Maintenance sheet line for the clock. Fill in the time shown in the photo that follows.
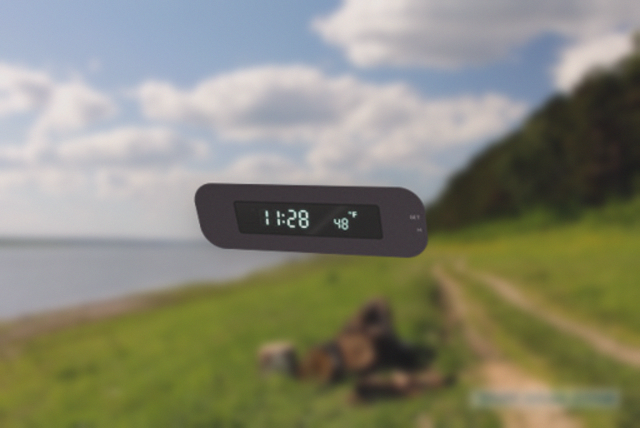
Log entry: 11:28
